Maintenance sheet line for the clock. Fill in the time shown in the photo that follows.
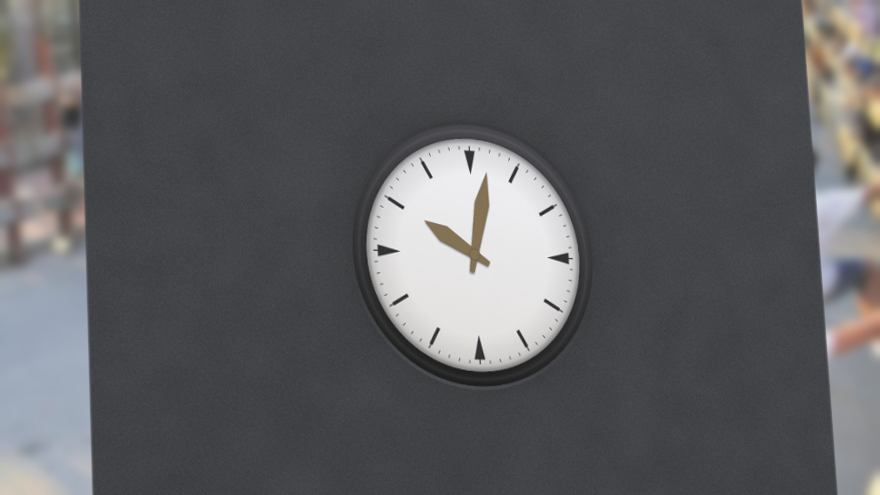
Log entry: 10:02
